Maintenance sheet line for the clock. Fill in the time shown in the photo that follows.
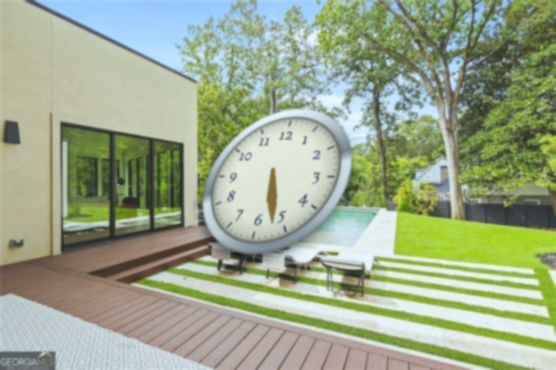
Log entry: 5:27
